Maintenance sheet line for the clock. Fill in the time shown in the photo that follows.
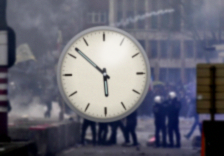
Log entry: 5:52
